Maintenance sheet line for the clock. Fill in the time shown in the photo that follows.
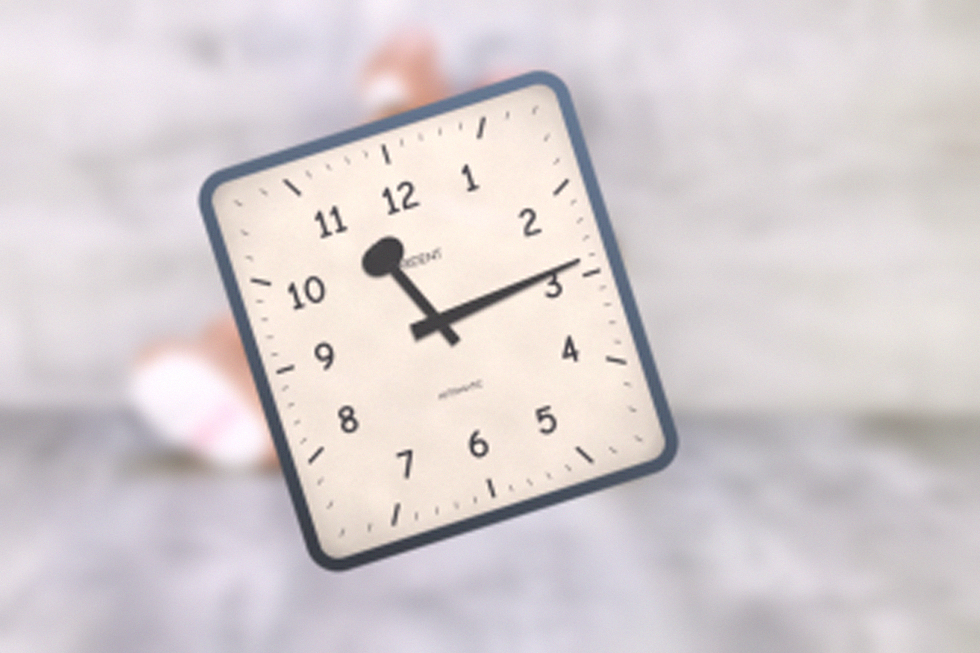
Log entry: 11:14
